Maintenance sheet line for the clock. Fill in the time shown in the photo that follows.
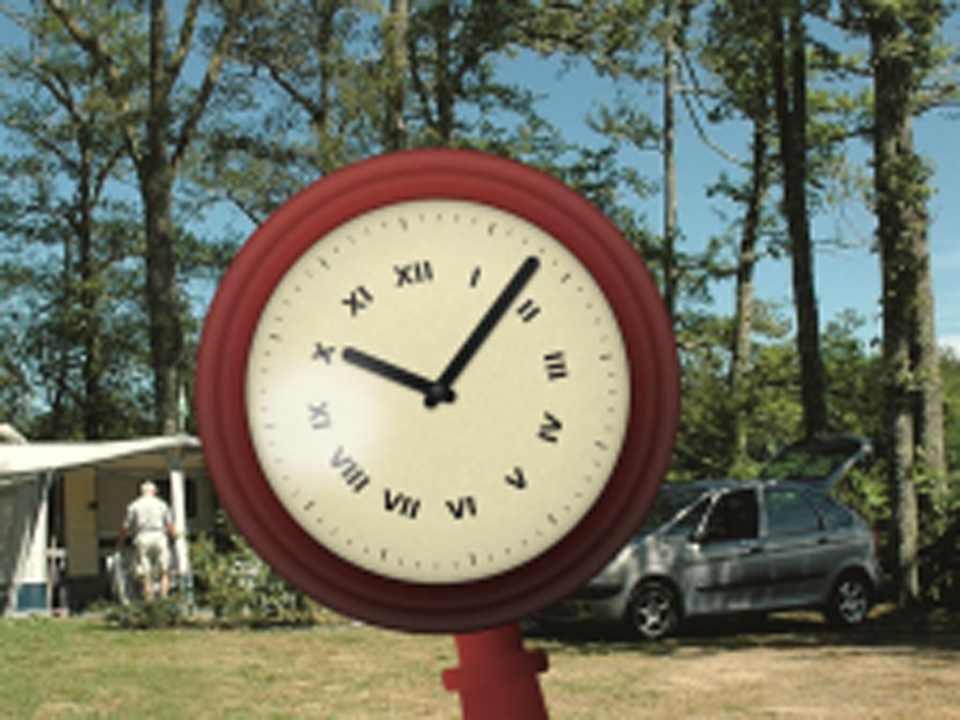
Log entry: 10:08
